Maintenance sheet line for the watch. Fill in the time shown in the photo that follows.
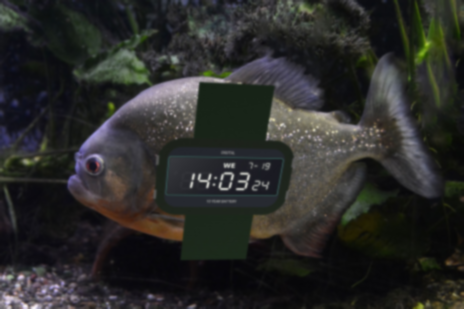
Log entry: 14:03
